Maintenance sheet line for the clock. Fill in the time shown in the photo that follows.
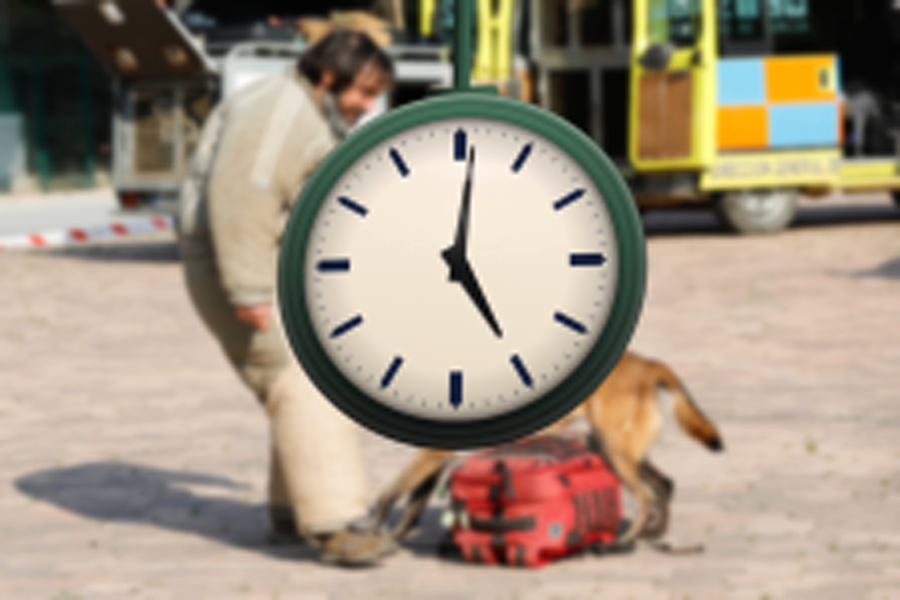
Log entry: 5:01
